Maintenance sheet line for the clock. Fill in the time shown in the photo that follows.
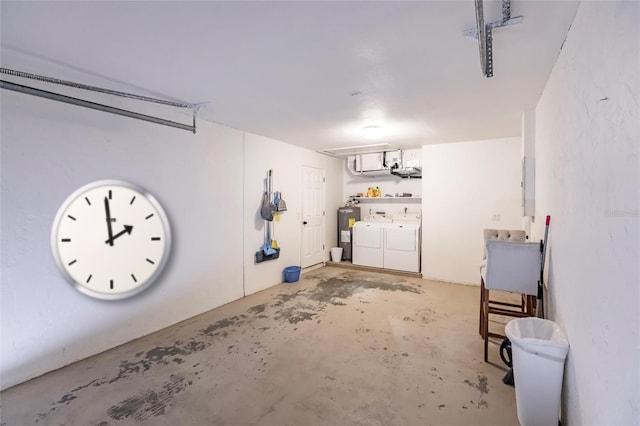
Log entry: 1:59
